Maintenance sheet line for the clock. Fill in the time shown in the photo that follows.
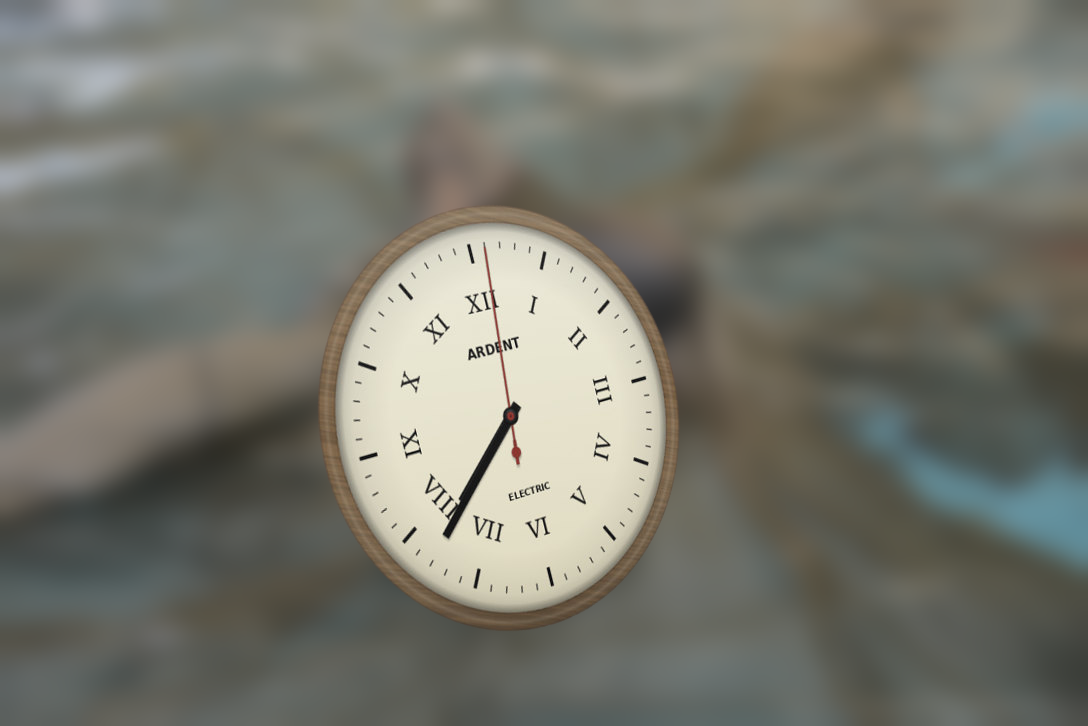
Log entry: 7:38:01
